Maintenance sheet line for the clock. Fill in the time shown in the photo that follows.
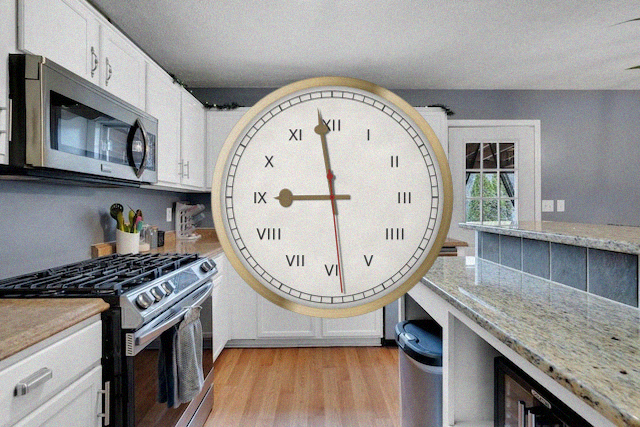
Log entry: 8:58:29
